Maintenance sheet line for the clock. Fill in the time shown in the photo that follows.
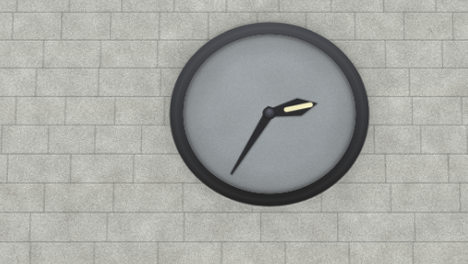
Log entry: 2:35
